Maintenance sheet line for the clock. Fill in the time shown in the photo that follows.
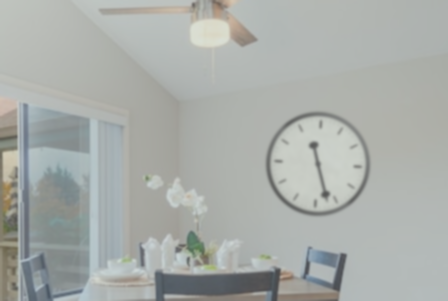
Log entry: 11:27
